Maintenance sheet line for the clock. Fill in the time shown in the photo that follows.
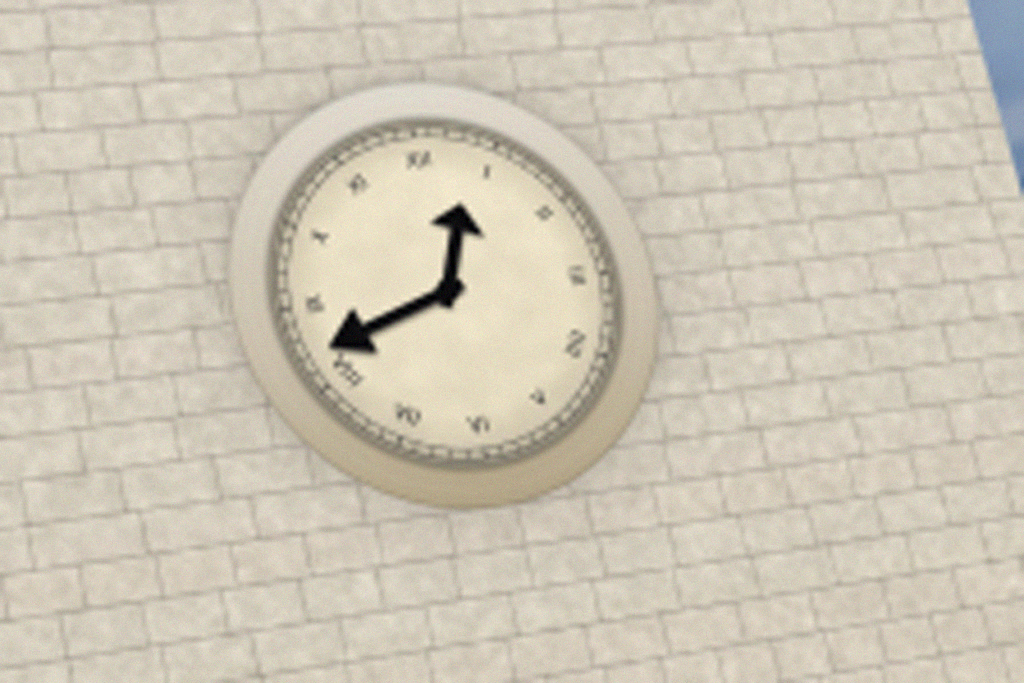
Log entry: 12:42
